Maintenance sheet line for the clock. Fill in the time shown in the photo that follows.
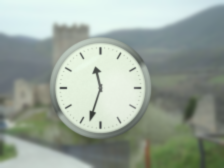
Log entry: 11:33
